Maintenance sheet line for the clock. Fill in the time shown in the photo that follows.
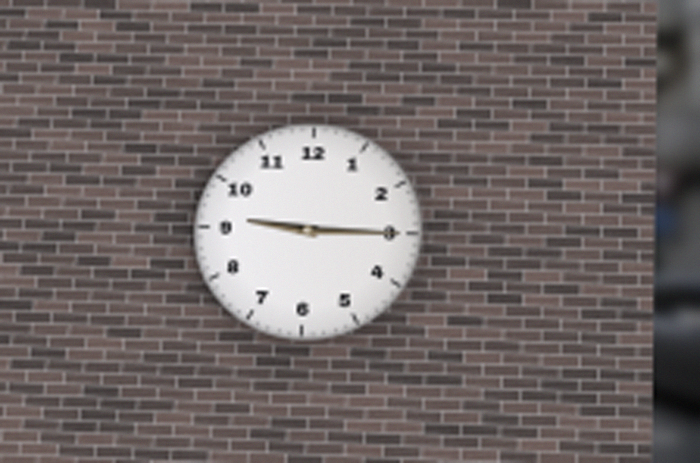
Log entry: 9:15
